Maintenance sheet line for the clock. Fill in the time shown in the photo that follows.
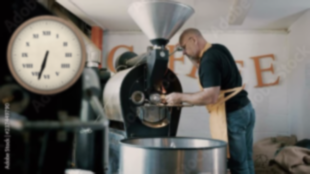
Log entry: 6:33
